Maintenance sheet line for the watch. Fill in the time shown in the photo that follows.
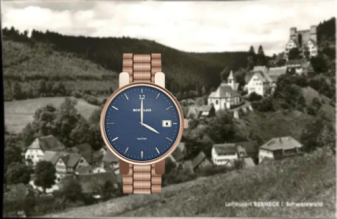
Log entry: 4:00
